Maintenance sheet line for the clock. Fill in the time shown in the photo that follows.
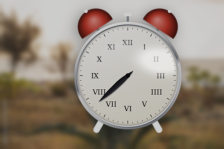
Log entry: 7:38
